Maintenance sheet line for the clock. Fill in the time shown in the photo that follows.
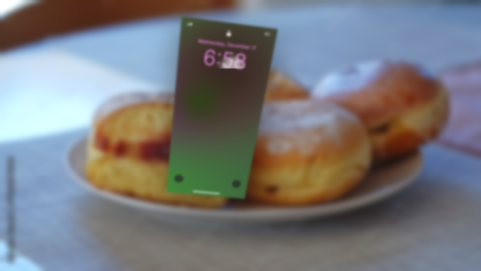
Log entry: 6:58
